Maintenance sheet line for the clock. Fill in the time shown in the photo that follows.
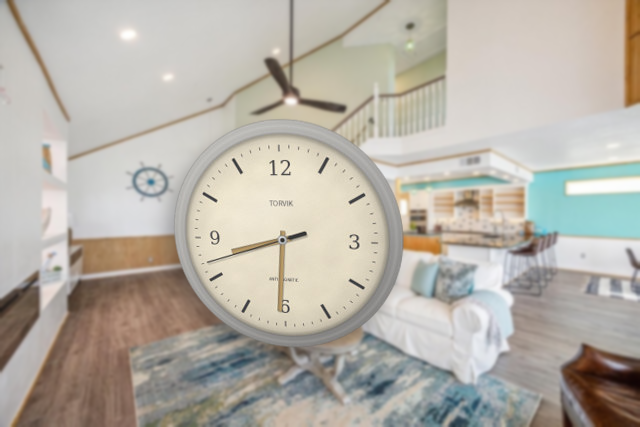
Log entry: 8:30:42
